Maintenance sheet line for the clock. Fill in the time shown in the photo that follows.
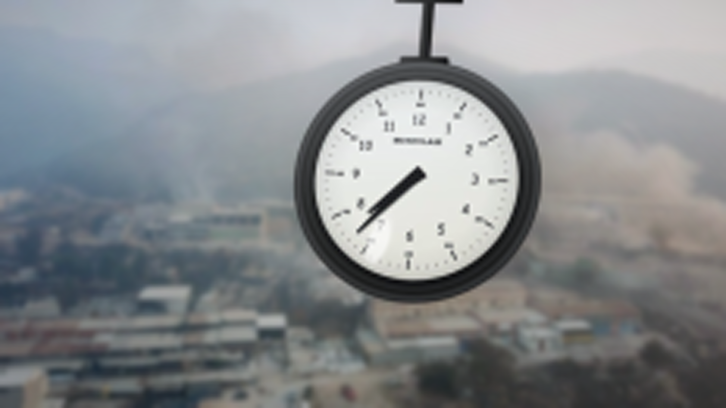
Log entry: 7:37
